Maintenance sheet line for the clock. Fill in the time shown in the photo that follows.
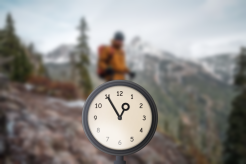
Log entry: 12:55
